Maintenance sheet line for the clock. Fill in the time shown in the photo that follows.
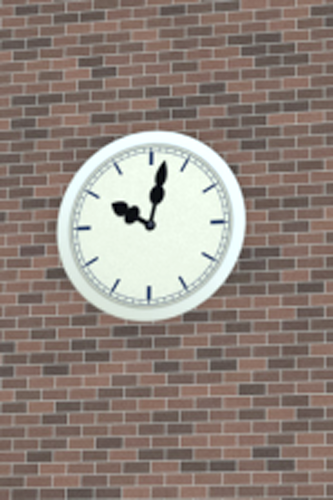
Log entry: 10:02
